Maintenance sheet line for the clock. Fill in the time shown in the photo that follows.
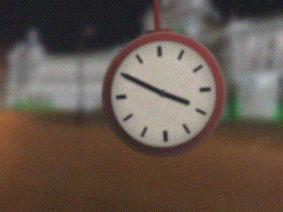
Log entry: 3:50
